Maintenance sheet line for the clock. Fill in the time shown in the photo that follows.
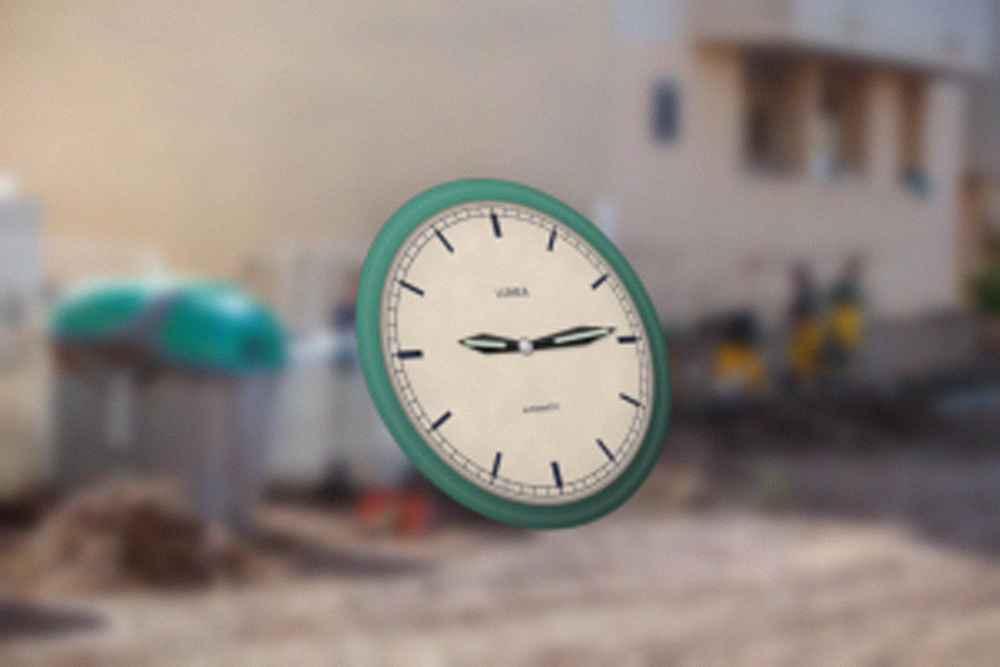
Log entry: 9:14
